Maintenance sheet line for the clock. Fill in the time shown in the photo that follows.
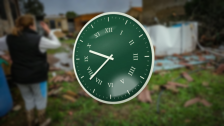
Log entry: 9:38
